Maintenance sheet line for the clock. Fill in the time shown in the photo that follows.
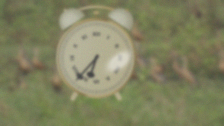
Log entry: 6:37
